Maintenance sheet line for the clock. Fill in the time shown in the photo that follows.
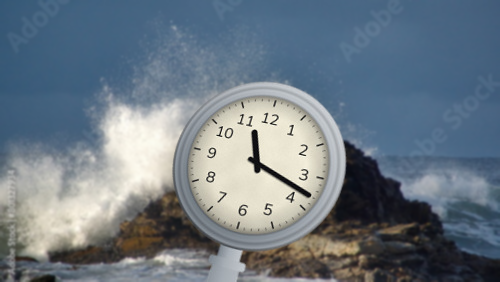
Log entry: 11:18
